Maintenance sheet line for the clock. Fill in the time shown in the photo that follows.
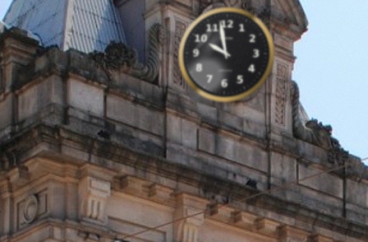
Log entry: 9:58
